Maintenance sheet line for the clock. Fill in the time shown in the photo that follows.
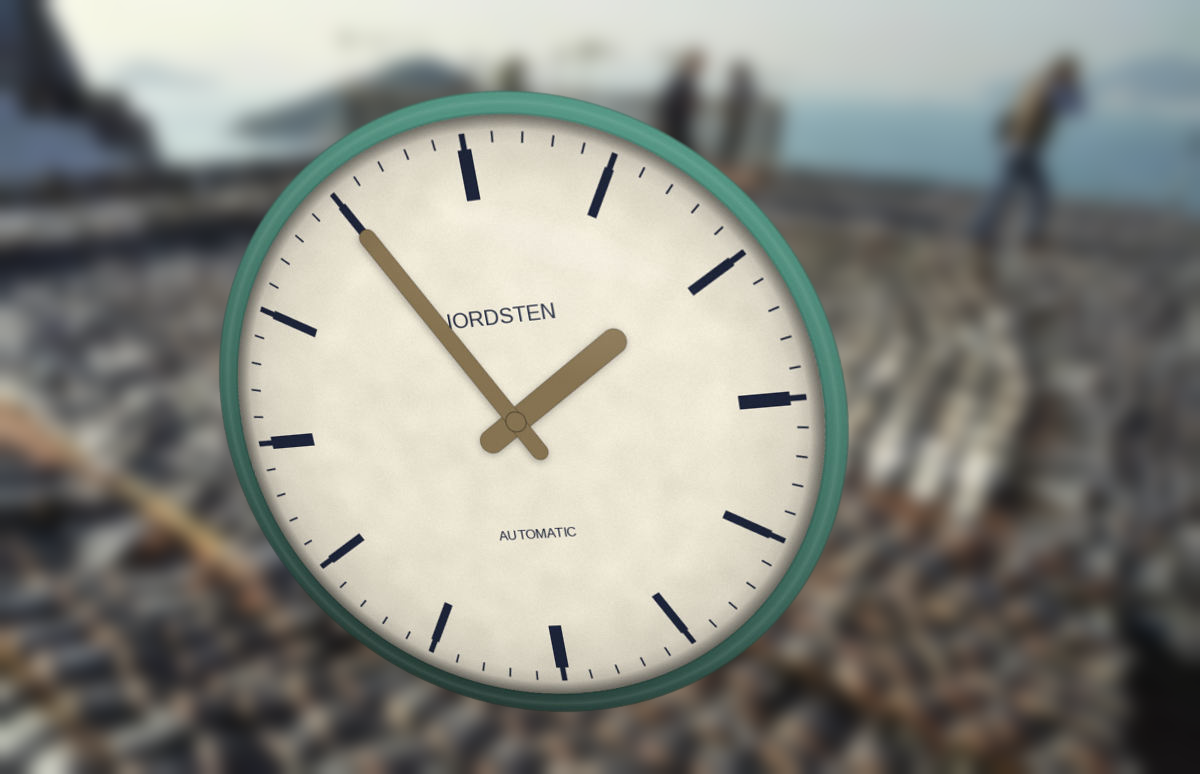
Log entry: 1:55
